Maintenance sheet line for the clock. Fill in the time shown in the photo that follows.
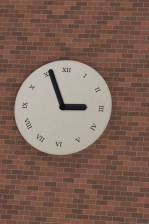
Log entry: 2:56
